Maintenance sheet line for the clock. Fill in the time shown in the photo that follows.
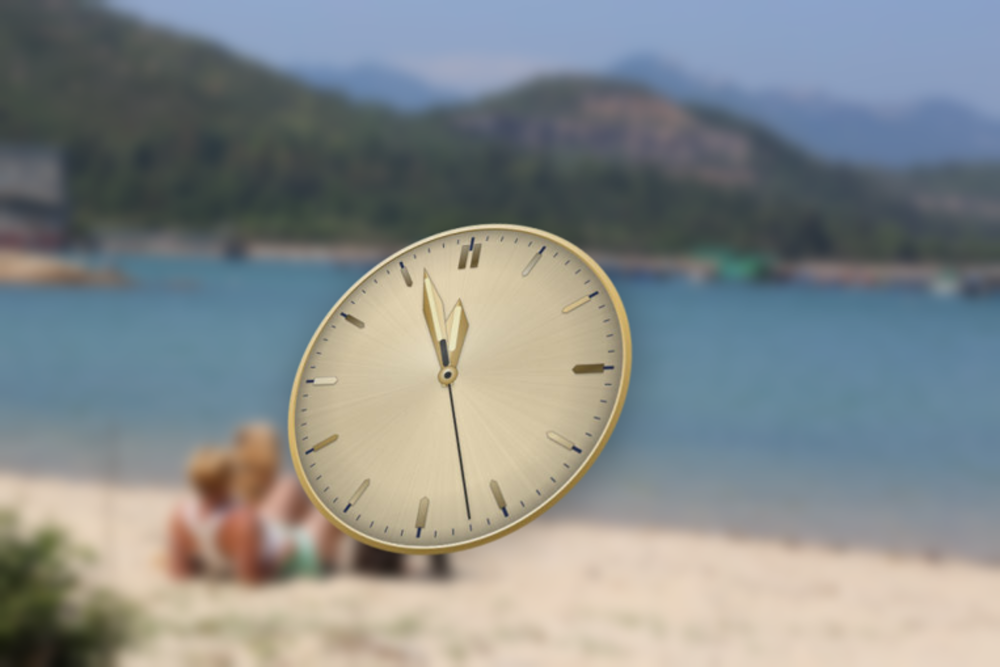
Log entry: 11:56:27
